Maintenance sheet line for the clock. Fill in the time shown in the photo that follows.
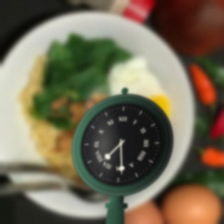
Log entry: 7:29
